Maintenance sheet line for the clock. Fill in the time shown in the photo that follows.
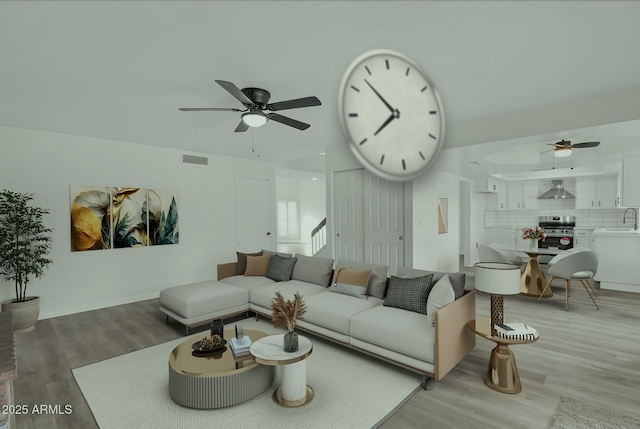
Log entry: 7:53
